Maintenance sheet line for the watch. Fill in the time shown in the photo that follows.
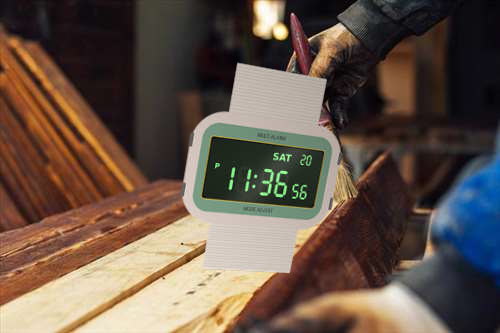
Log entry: 11:36:56
